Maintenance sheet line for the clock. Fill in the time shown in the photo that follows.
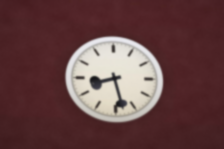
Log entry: 8:28
